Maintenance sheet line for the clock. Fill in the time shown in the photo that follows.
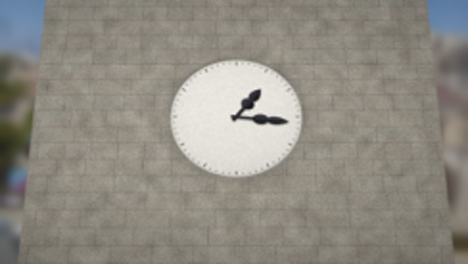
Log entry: 1:16
